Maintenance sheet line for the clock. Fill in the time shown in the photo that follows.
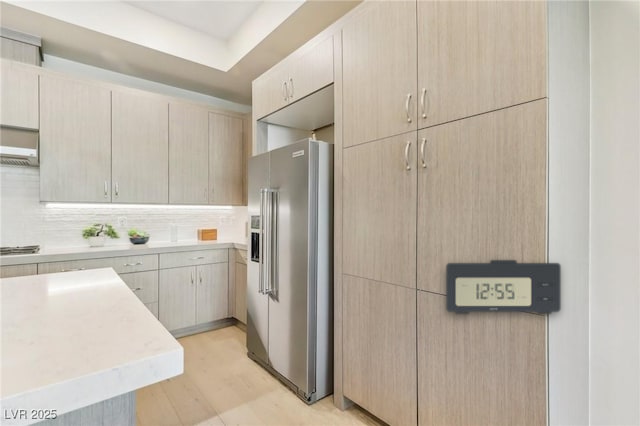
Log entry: 12:55
